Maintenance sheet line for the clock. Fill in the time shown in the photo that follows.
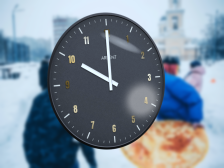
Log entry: 10:00
